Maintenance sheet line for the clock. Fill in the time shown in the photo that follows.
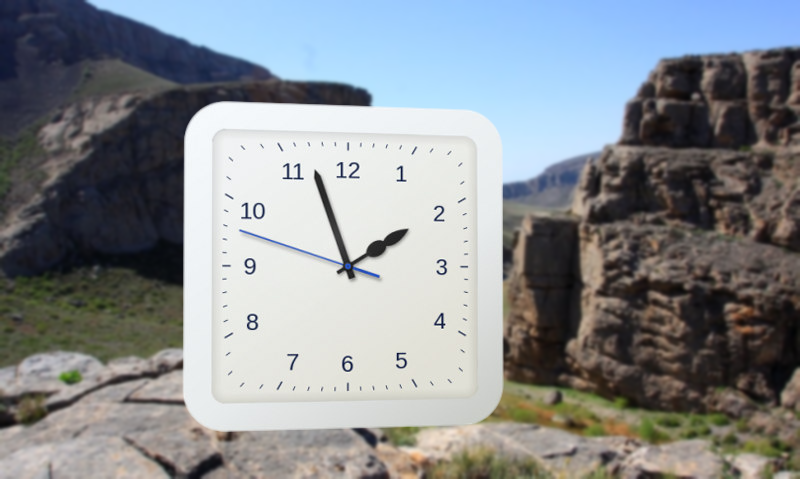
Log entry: 1:56:48
